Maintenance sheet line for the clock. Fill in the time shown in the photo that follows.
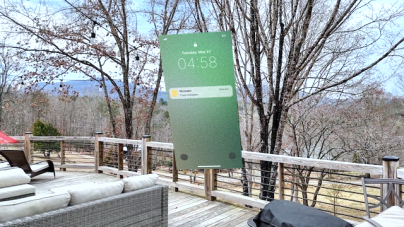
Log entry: 4:58
